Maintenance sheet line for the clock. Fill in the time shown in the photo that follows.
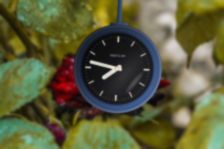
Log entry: 7:47
